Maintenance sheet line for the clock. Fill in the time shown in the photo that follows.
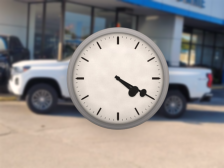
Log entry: 4:20
